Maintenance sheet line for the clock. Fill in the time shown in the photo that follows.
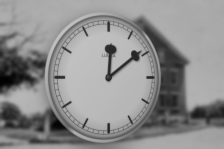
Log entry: 12:09
